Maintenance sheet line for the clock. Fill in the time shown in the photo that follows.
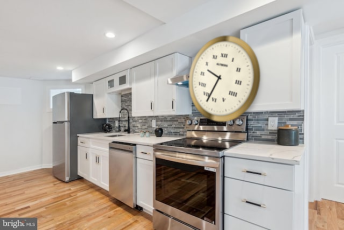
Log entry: 9:33
